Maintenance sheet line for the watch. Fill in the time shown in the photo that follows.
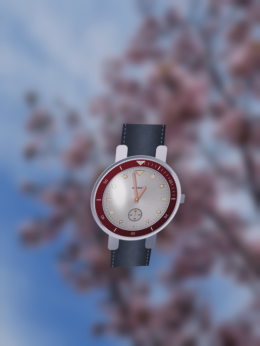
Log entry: 12:58
